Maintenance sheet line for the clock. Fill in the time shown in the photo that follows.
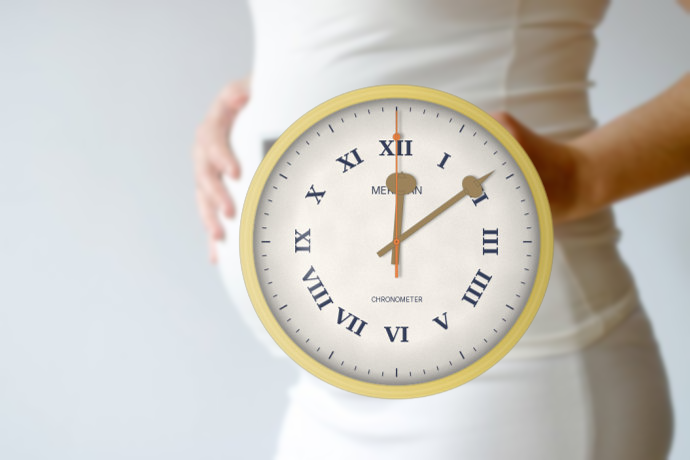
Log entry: 12:09:00
